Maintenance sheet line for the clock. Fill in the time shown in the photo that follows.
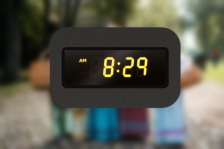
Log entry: 8:29
